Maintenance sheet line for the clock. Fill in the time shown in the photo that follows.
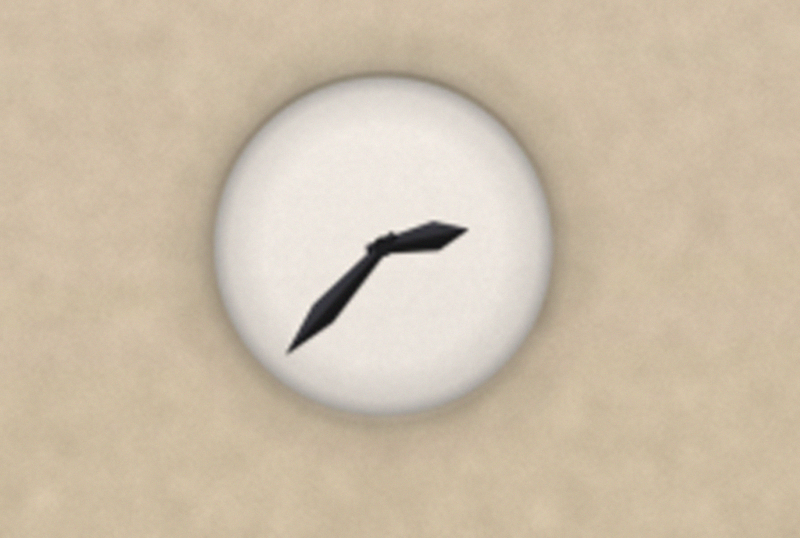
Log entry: 2:37
